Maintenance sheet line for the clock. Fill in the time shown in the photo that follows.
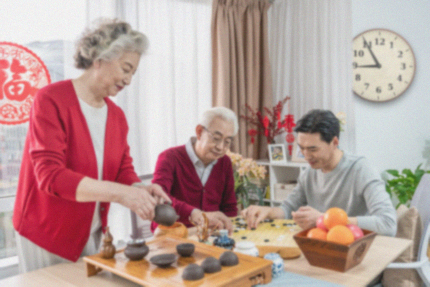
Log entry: 8:55
